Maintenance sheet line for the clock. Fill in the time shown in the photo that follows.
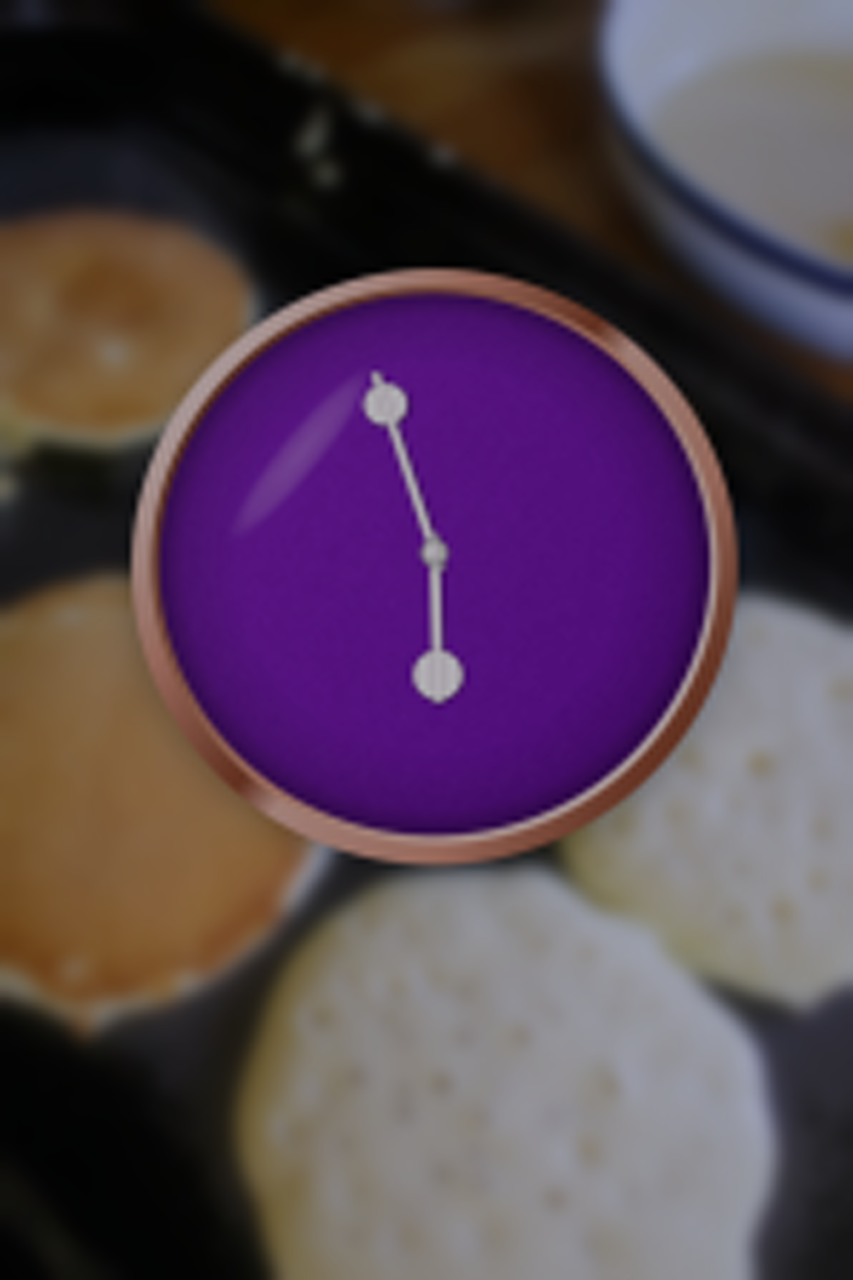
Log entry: 5:57
